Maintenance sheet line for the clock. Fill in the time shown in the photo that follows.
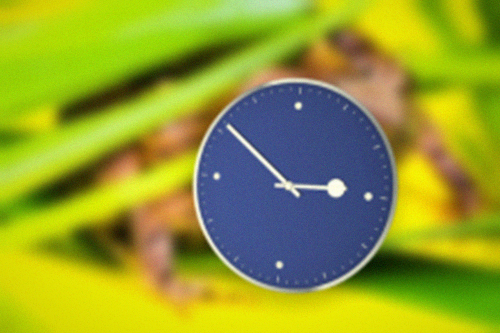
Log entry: 2:51
